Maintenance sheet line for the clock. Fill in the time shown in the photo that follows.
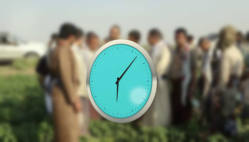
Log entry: 6:07
